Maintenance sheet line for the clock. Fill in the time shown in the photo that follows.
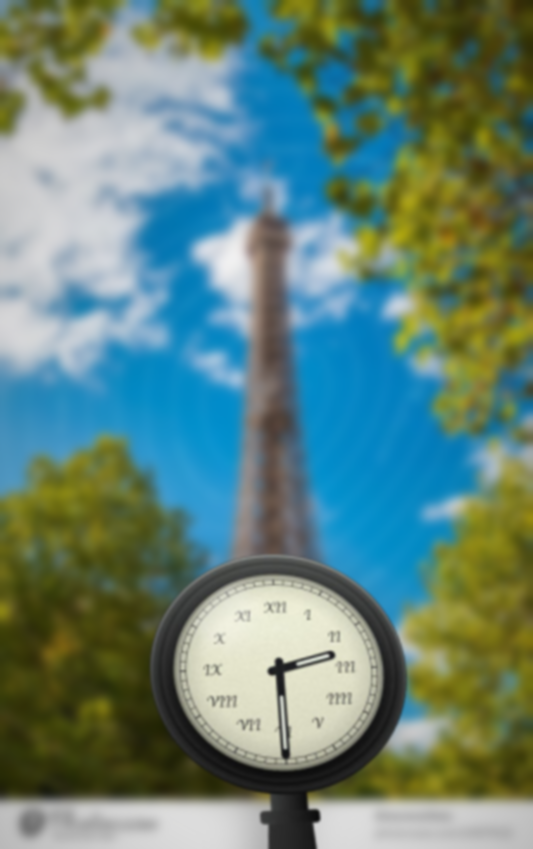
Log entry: 2:30
